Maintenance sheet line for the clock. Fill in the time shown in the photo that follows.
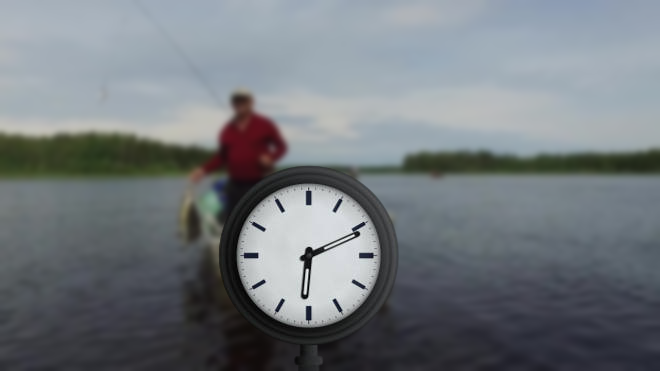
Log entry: 6:11
